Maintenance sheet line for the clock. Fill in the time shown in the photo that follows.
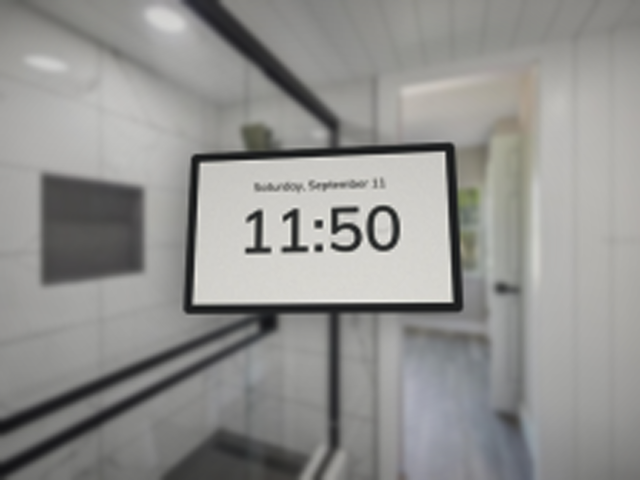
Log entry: 11:50
